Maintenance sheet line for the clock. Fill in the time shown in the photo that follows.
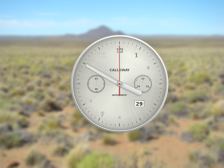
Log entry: 3:50
